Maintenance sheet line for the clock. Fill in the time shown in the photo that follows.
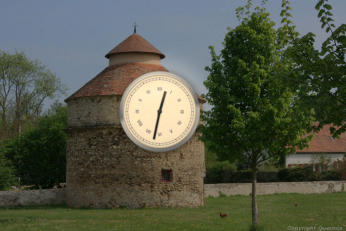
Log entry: 12:32
